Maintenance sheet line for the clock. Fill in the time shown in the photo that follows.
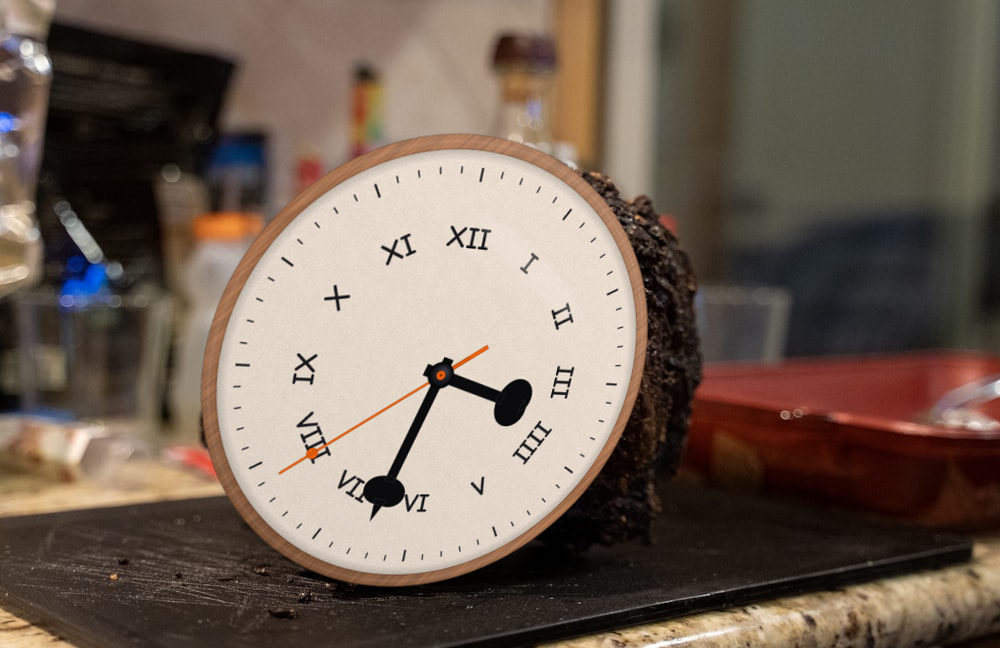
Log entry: 3:32:39
